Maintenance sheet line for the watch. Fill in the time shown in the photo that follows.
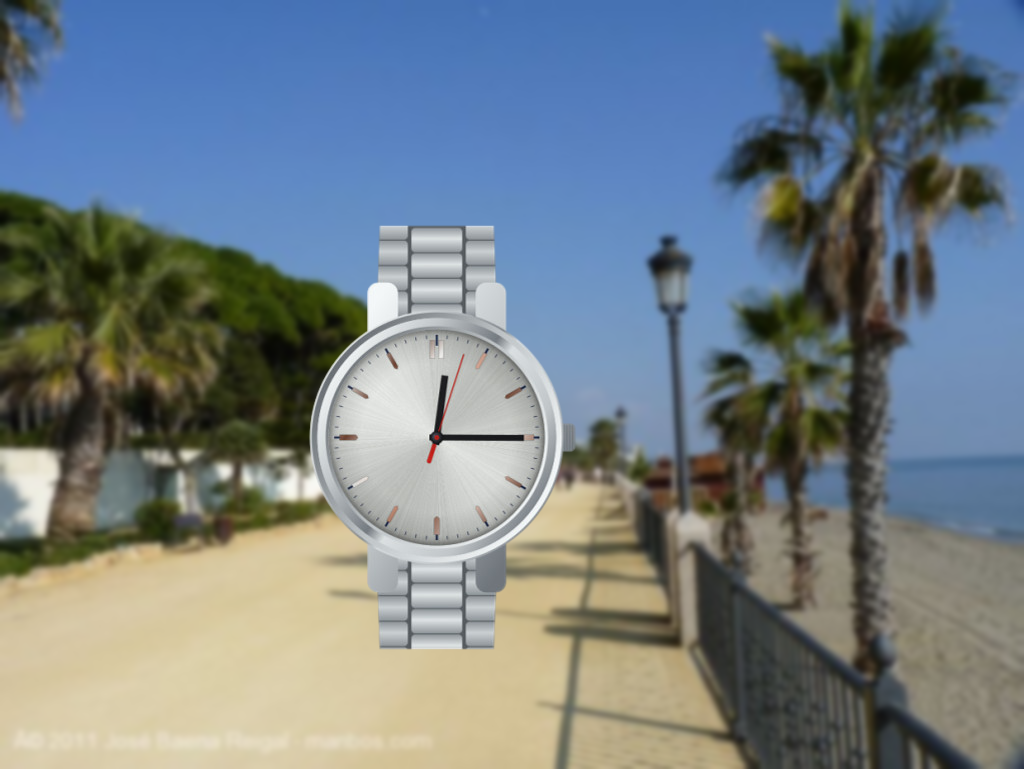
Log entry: 12:15:03
